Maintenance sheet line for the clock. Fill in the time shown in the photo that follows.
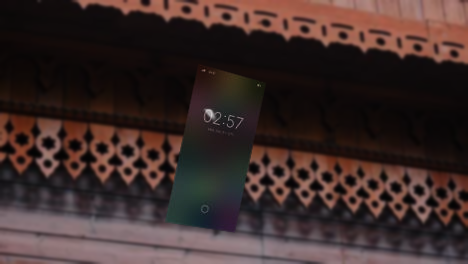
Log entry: 2:57
